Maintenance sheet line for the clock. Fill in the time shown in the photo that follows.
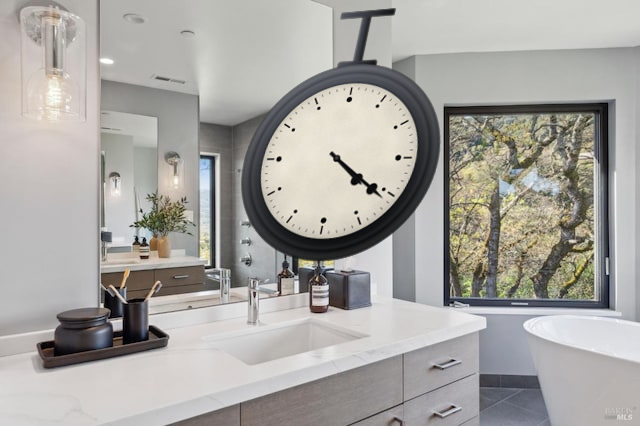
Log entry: 4:21
